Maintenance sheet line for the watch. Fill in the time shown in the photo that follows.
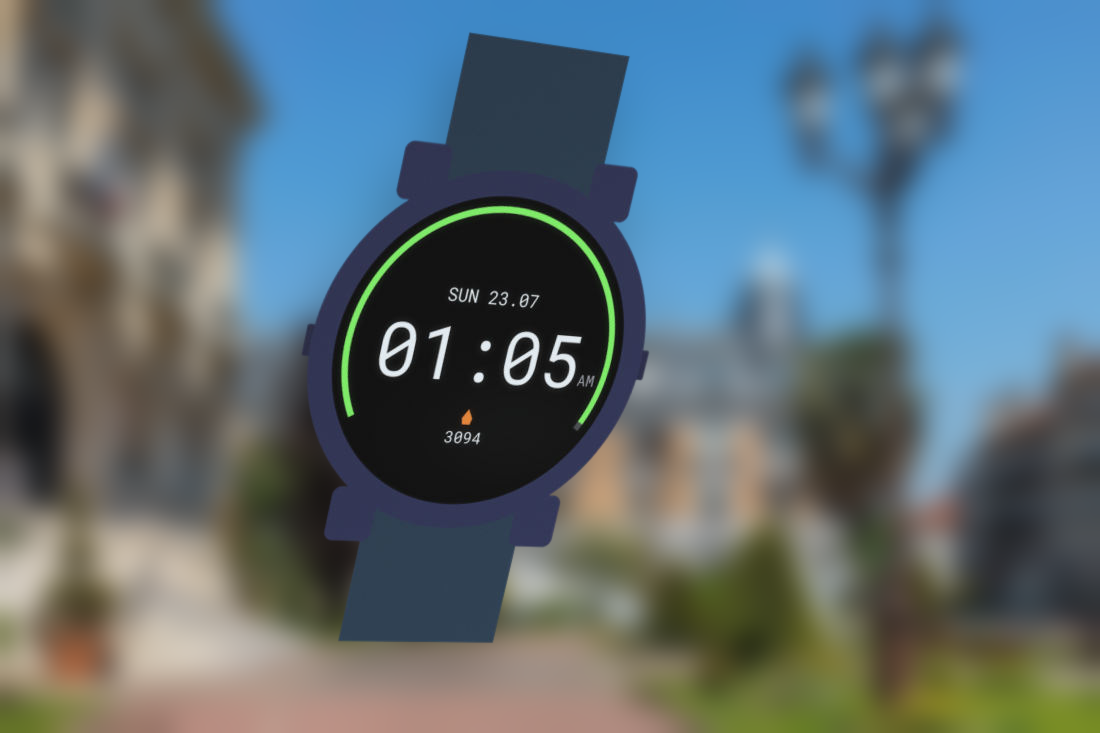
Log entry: 1:05
